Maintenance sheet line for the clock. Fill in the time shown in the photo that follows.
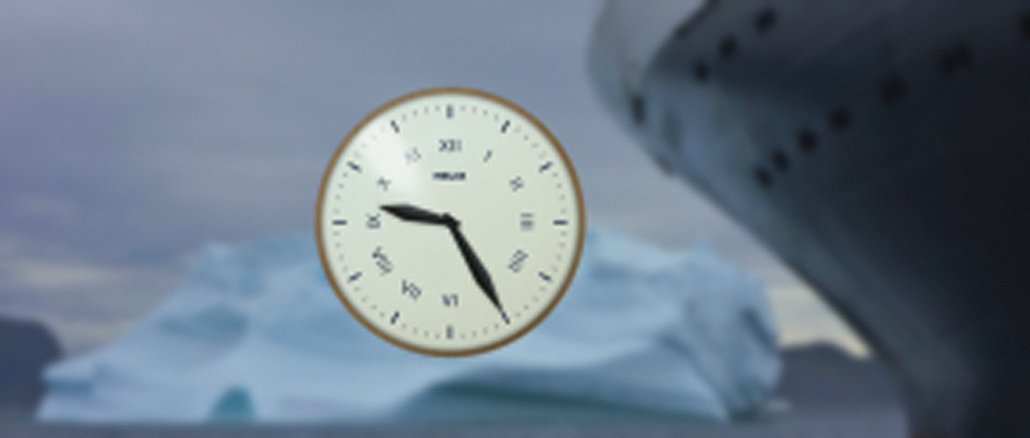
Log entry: 9:25
